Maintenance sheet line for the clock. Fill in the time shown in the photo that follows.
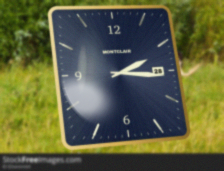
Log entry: 2:16
